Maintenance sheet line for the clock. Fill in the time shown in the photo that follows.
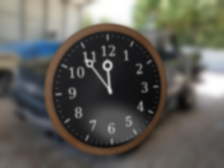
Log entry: 11:54
